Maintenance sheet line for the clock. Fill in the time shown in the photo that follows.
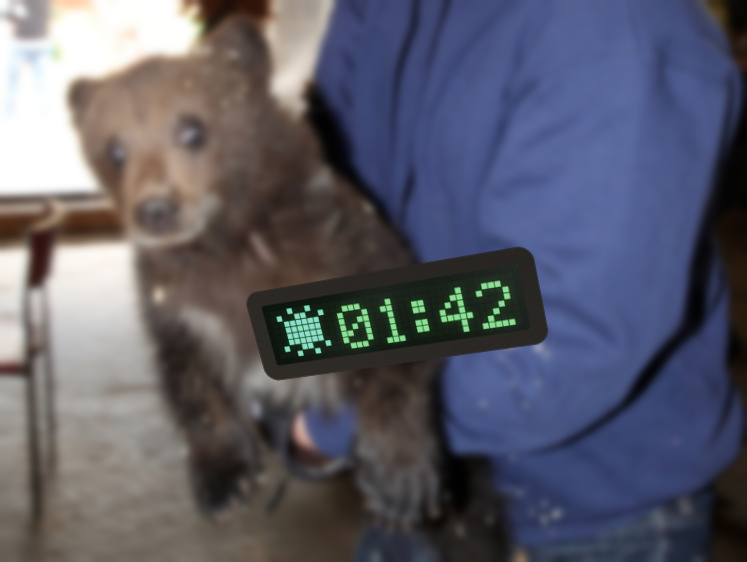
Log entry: 1:42
